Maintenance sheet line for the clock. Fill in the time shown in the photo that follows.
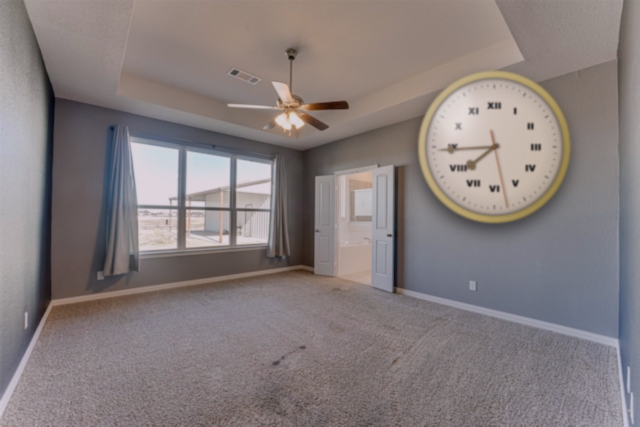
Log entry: 7:44:28
